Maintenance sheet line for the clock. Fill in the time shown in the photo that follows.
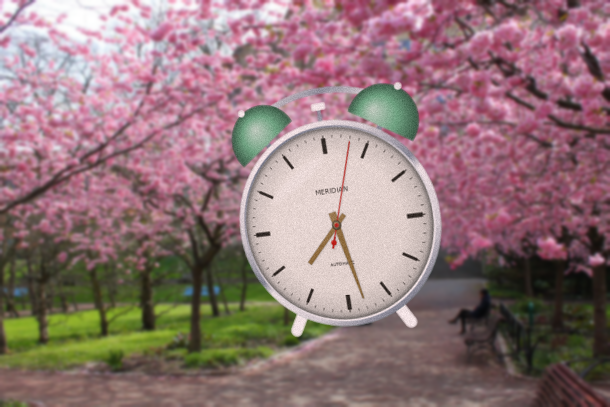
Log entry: 7:28:03
